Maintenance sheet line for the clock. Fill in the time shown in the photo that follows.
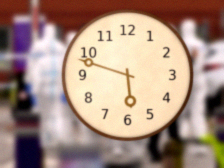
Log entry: 5:48
